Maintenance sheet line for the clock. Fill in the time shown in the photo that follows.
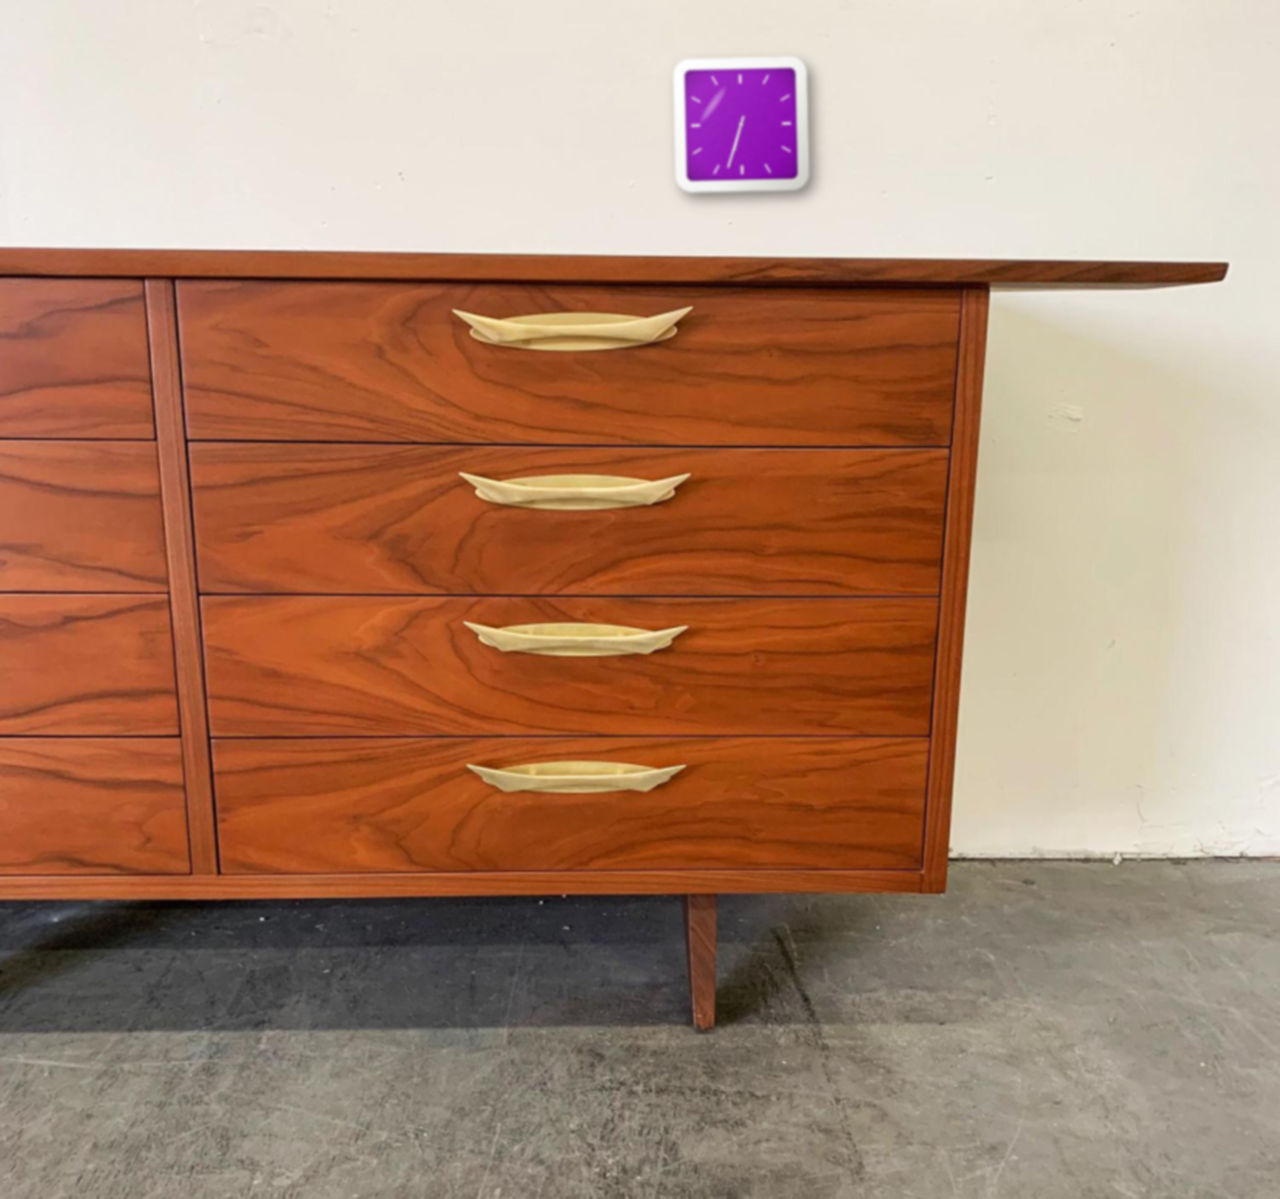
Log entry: 6:33
